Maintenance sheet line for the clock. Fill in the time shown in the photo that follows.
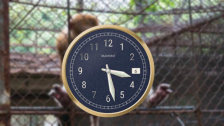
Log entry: 3:28
